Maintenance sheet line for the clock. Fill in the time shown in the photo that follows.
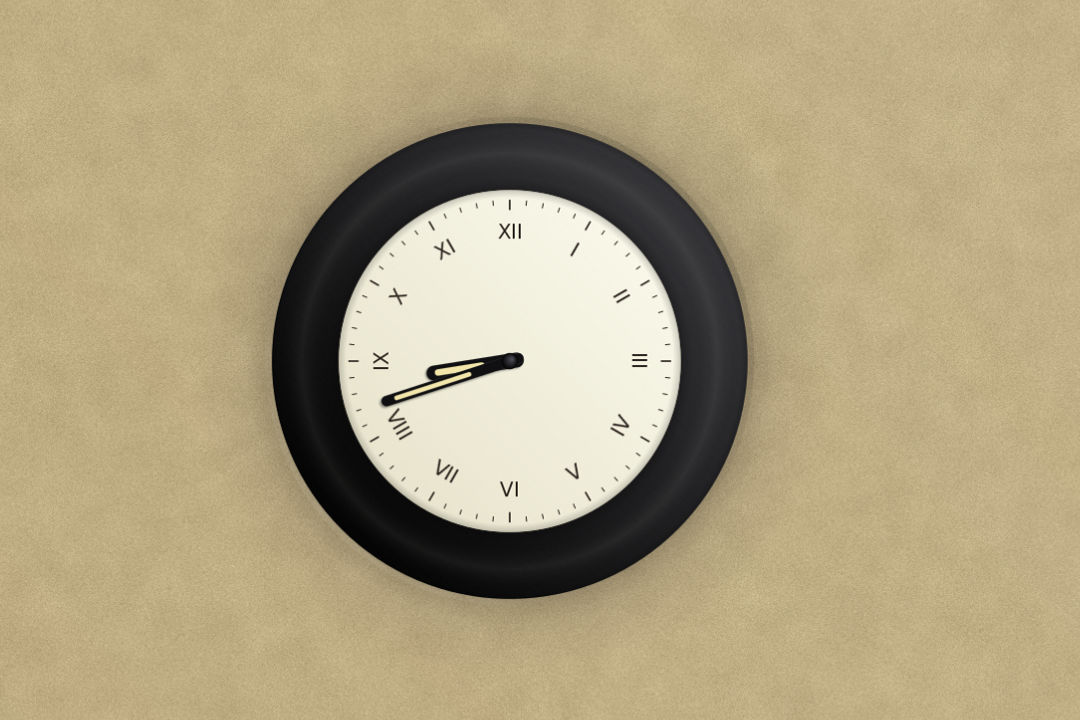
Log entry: 8:42
